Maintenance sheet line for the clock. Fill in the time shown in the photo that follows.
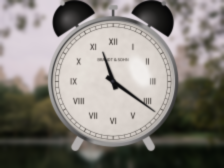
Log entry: 11:21
